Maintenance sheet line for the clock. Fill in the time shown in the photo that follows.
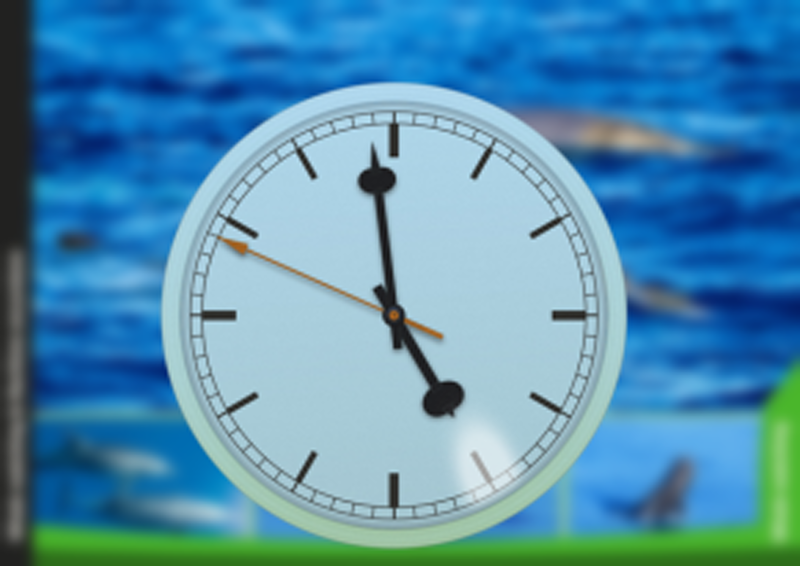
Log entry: 4:58:49
